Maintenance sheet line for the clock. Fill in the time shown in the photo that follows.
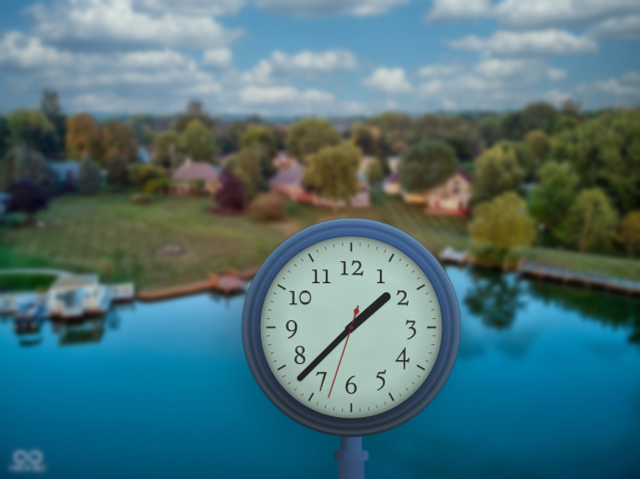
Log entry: 1:37:33
